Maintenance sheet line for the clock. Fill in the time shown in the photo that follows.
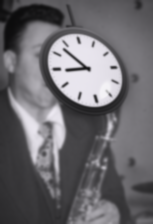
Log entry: 8:53
